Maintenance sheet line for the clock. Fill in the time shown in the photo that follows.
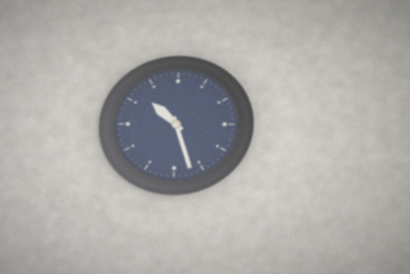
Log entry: 10:27
